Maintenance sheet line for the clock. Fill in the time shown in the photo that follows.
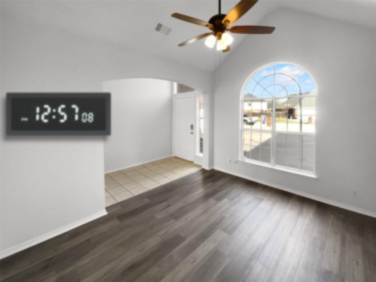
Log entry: 12:57
